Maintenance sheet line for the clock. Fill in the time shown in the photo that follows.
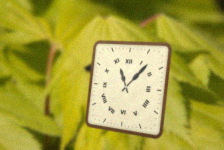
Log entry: 11:07
